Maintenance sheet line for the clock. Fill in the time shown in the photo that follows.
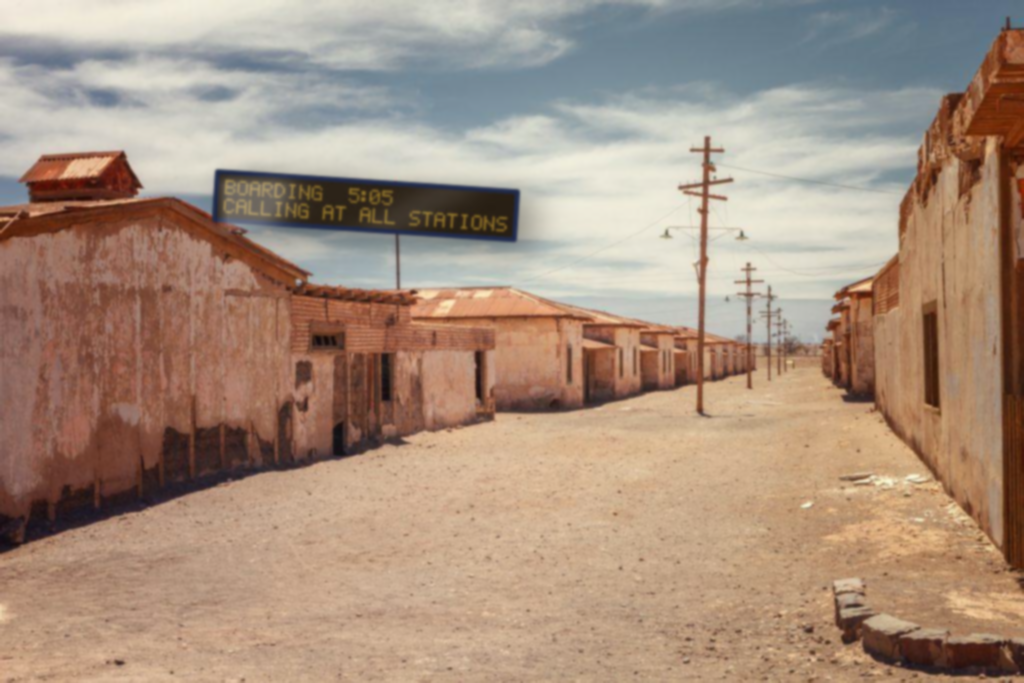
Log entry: 5:05
